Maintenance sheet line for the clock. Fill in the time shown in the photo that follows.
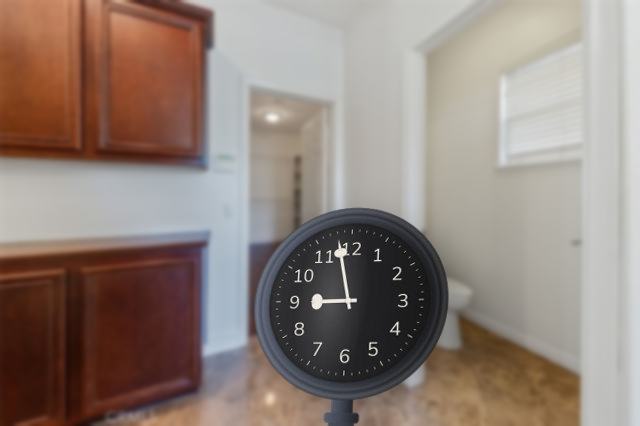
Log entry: 8:58
